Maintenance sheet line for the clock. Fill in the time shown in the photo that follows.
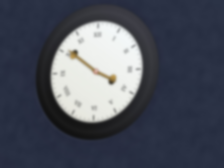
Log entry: 3:51
